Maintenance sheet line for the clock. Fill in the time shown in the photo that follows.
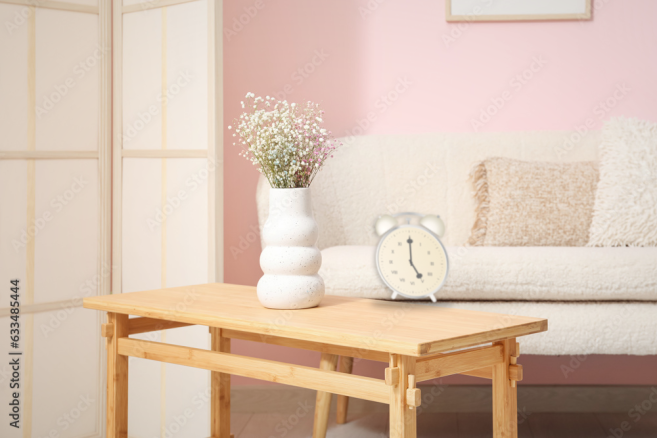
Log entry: 5:00
